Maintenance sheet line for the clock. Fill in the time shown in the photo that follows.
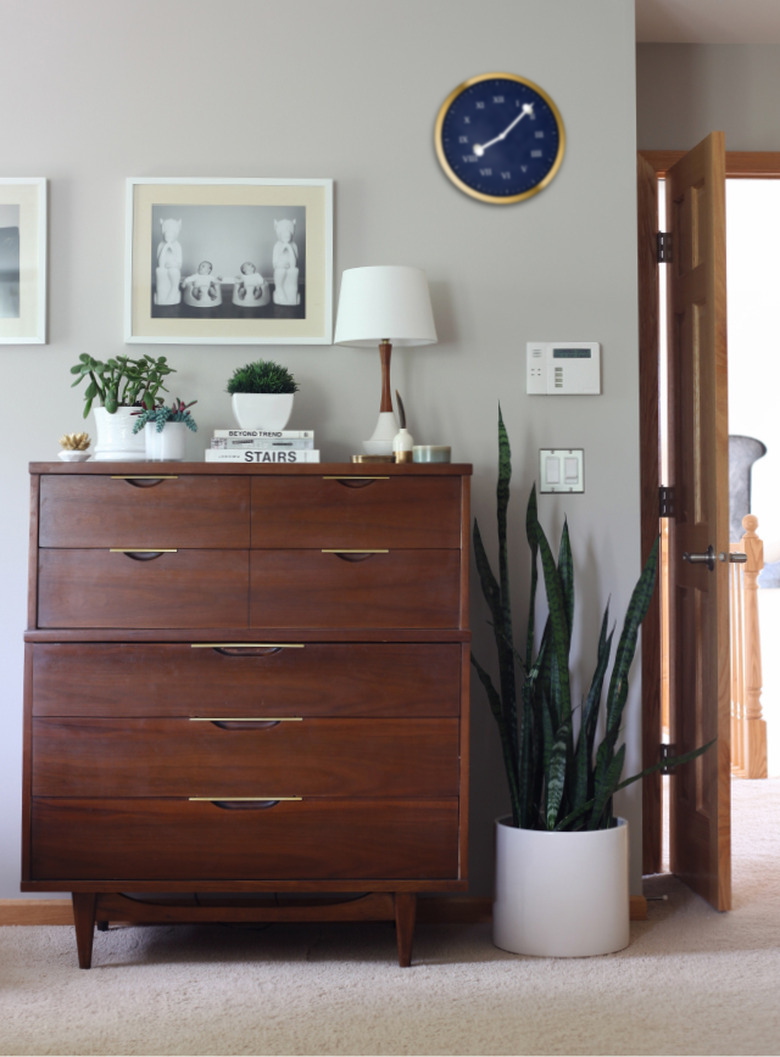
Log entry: 8:08
